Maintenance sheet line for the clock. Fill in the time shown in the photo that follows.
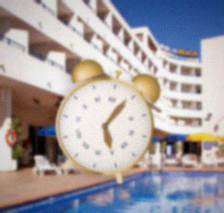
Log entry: 5:04
